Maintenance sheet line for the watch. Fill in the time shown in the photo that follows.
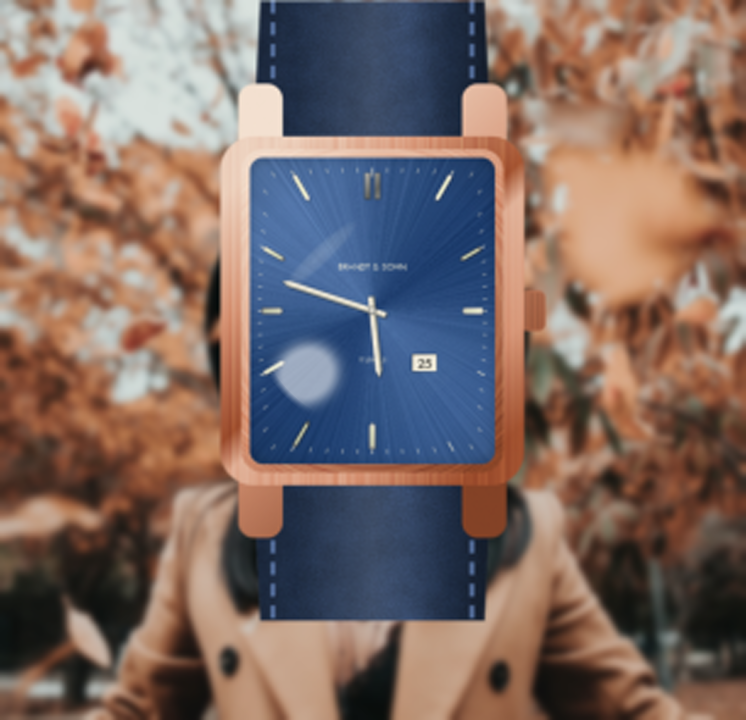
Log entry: 5:48
